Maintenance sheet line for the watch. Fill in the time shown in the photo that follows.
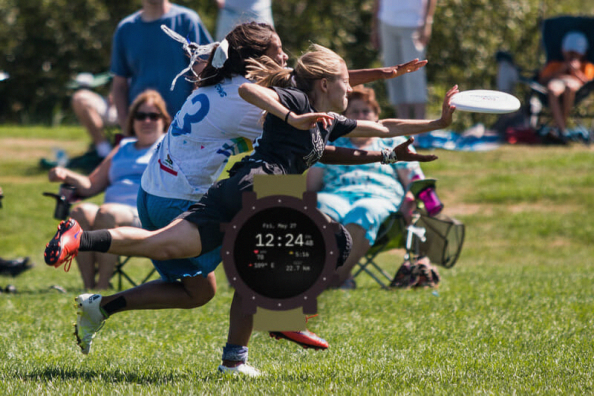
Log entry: 12:24
